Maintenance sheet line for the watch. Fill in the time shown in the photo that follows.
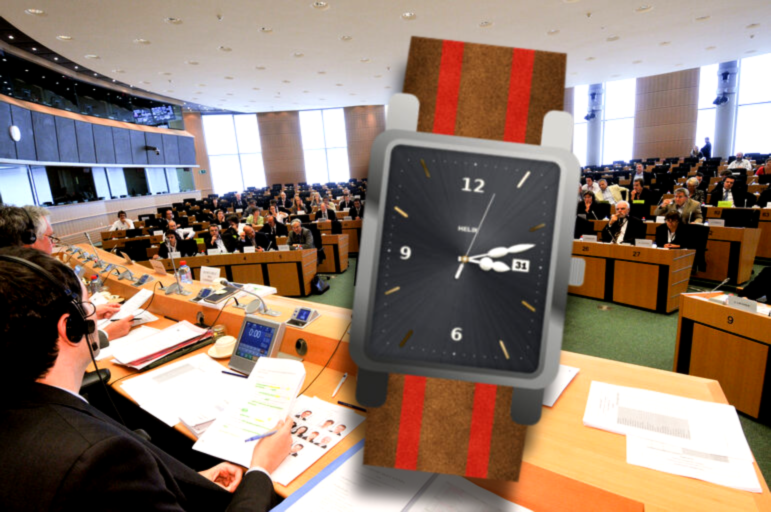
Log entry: 3:12:03
